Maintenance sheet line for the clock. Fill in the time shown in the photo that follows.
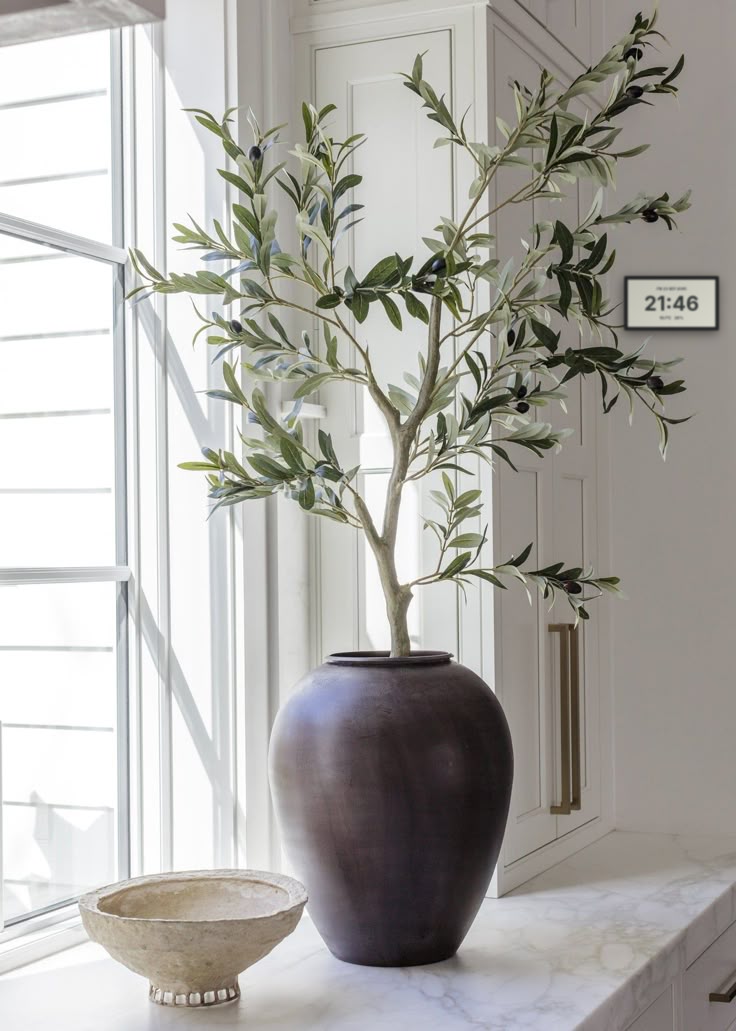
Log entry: 21:46
